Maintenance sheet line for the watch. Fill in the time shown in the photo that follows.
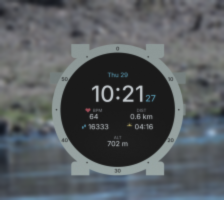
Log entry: 10:21:27
